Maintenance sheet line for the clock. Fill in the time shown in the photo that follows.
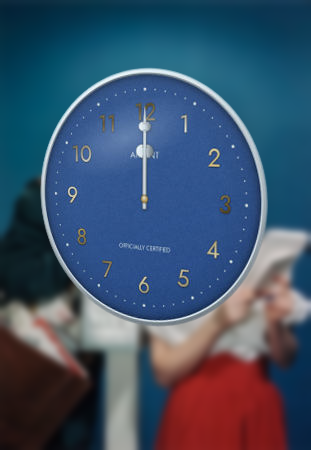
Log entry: 12:00
